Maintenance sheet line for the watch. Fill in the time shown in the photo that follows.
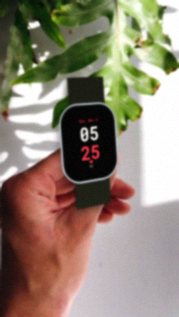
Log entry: 5:25
